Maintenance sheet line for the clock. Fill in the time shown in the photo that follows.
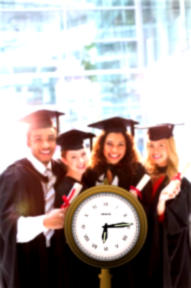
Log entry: 6:14
